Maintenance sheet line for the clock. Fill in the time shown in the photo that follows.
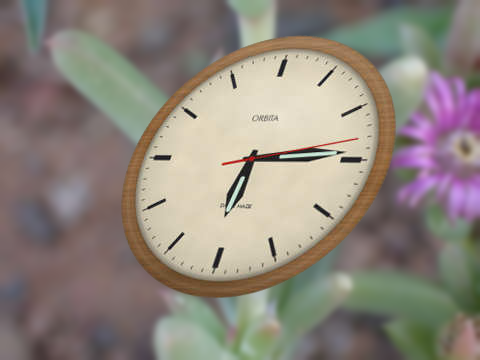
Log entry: 6:14:13
